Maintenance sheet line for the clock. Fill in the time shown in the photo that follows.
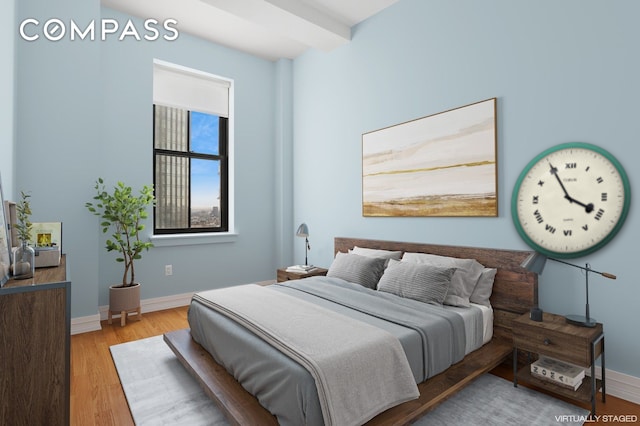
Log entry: 3:55
